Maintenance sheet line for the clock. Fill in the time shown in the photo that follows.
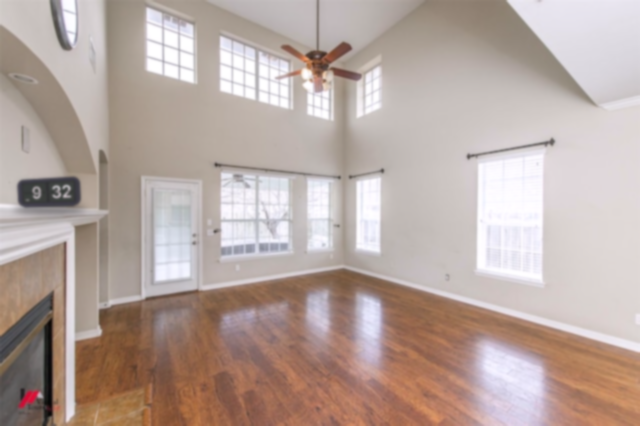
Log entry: 9:32
